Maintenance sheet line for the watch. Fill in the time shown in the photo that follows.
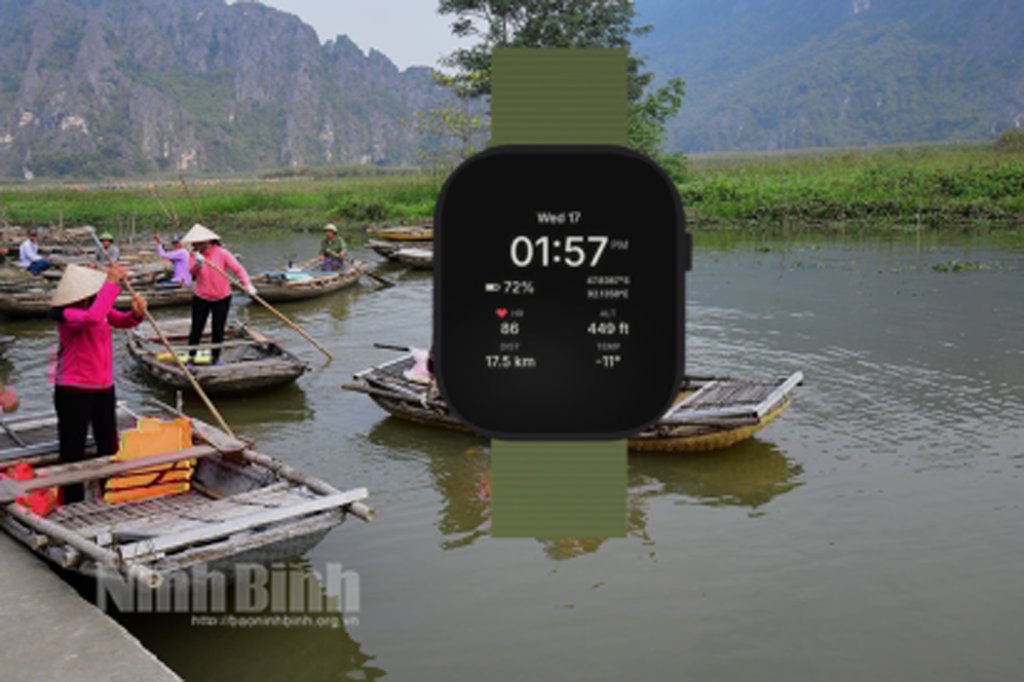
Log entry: 1:57
